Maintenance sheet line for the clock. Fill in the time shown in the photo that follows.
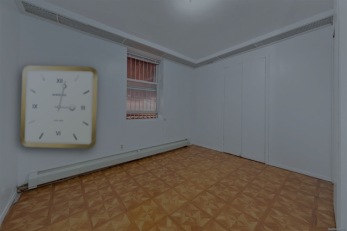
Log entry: 3:02
